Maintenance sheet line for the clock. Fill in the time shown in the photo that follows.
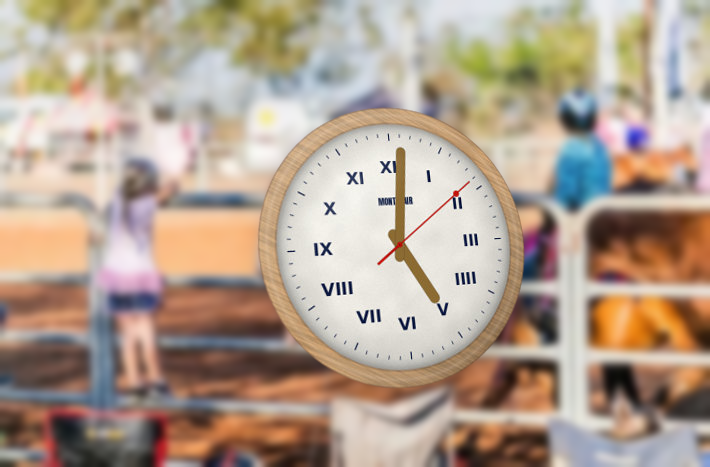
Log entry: 5:01:09
